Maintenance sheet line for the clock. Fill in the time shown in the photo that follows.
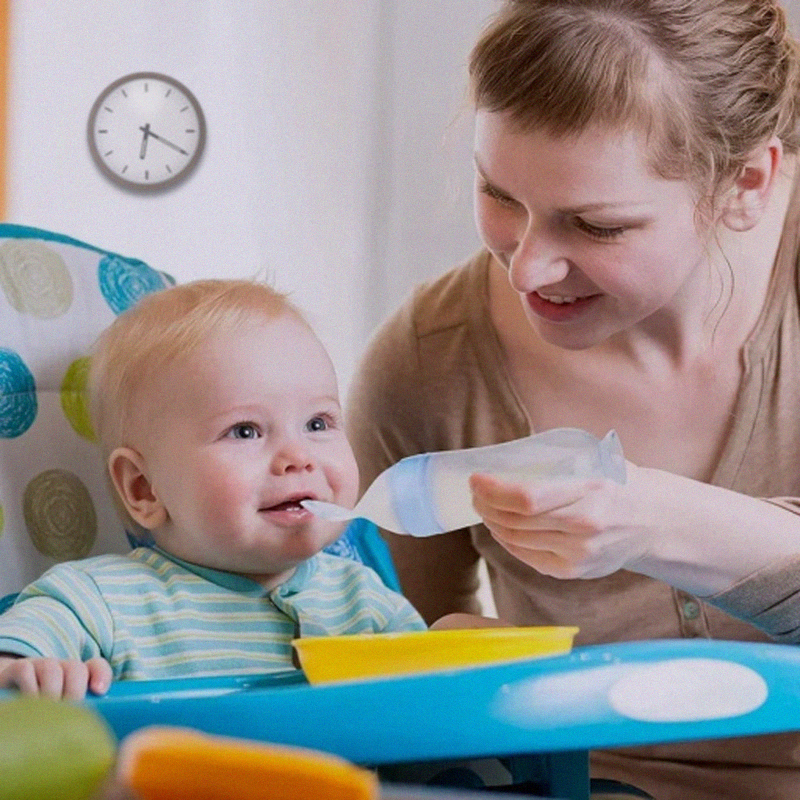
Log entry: 6:20
